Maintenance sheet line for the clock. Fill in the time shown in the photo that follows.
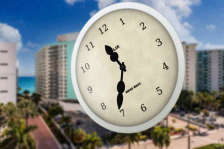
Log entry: 11:36
